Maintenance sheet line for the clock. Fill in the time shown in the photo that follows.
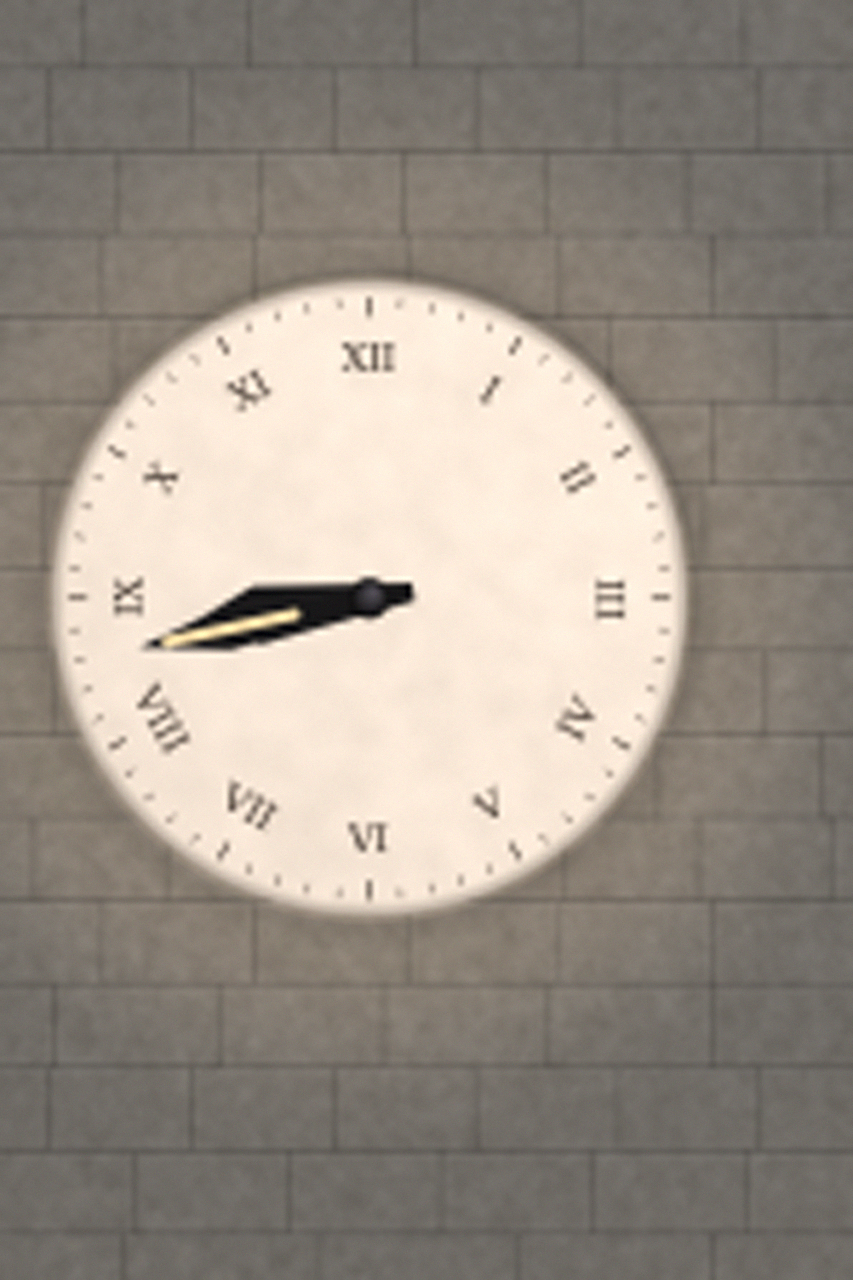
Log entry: 8:43
